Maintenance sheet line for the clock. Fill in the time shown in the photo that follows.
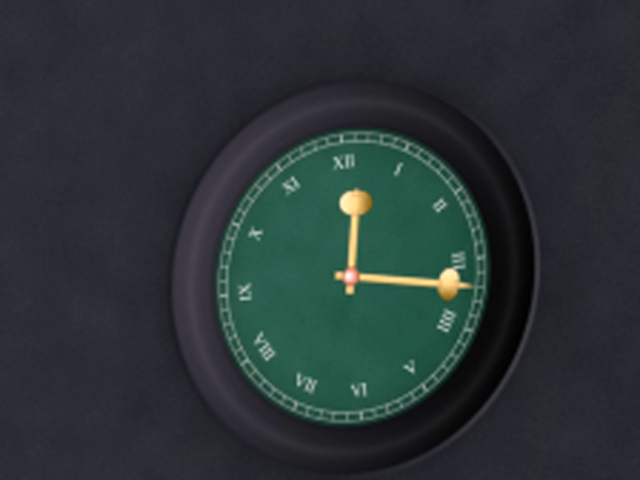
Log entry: 12:17
